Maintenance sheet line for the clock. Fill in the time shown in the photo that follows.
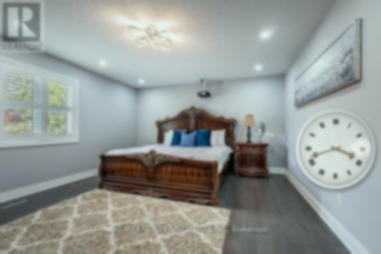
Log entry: 3:42
